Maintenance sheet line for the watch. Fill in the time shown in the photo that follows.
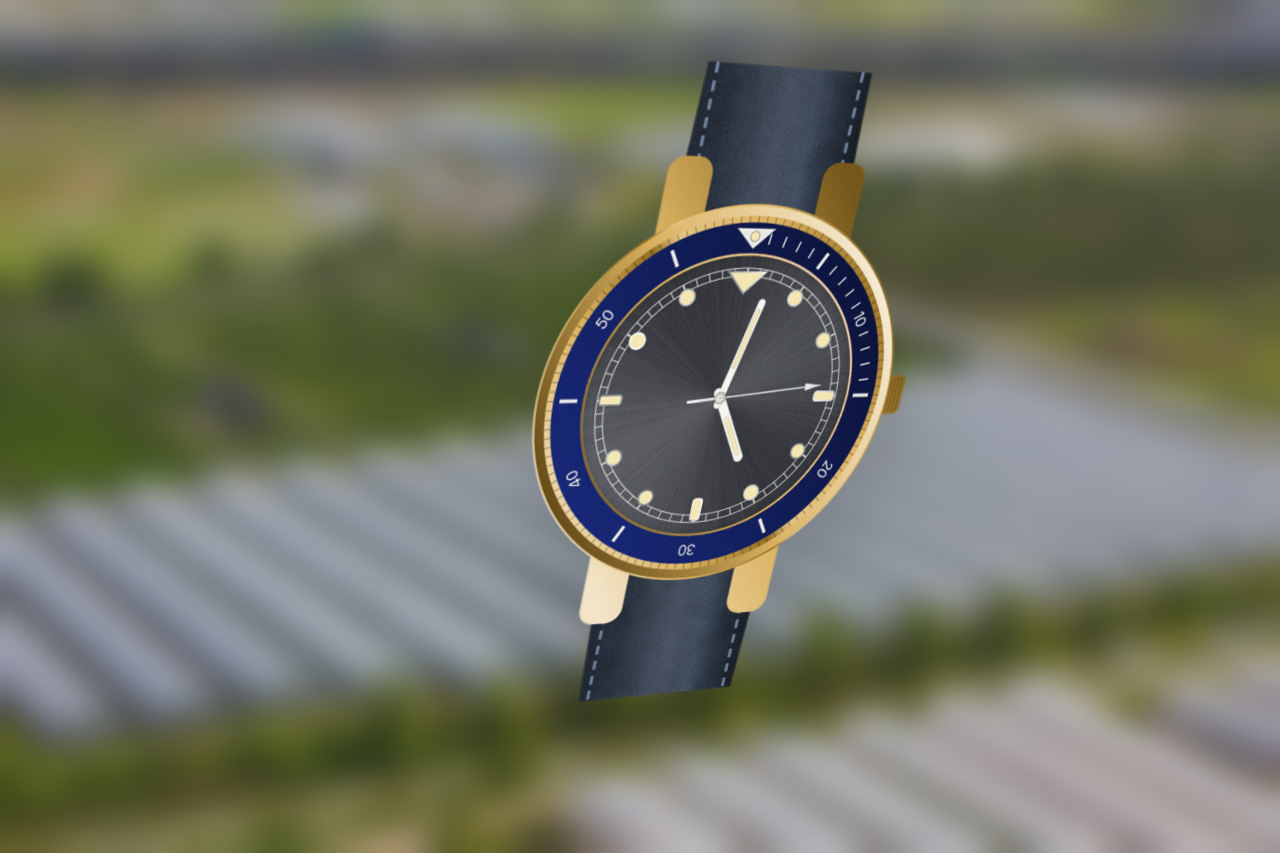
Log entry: 5:02:14
